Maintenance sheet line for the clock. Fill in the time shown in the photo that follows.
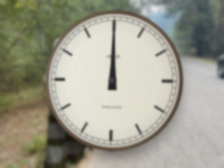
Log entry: 12:00
